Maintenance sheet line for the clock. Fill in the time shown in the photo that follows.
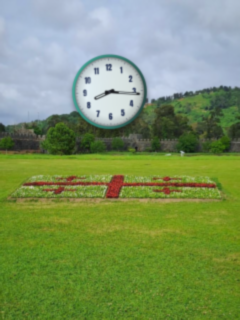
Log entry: 8:16
